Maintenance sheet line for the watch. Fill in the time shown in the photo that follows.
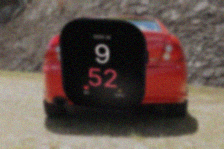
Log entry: 9:52
